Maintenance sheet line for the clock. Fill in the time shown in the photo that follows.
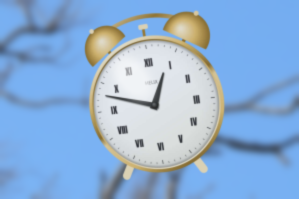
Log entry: 12:48
